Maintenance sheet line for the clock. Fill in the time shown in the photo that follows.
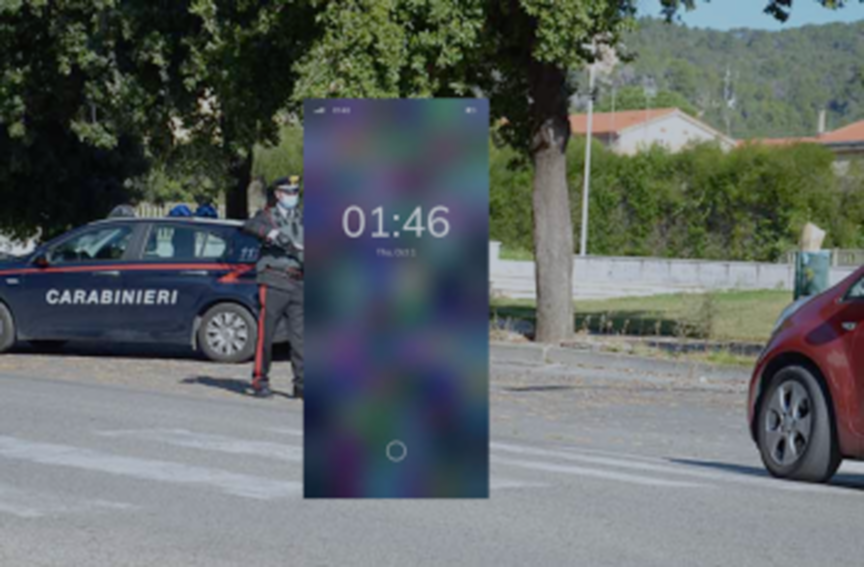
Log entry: 1:46
